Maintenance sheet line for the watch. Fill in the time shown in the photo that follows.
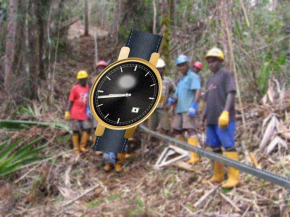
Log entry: 8:43
